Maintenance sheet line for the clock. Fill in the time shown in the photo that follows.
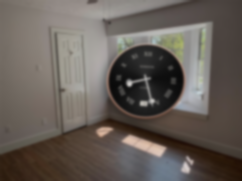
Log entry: 8:27
